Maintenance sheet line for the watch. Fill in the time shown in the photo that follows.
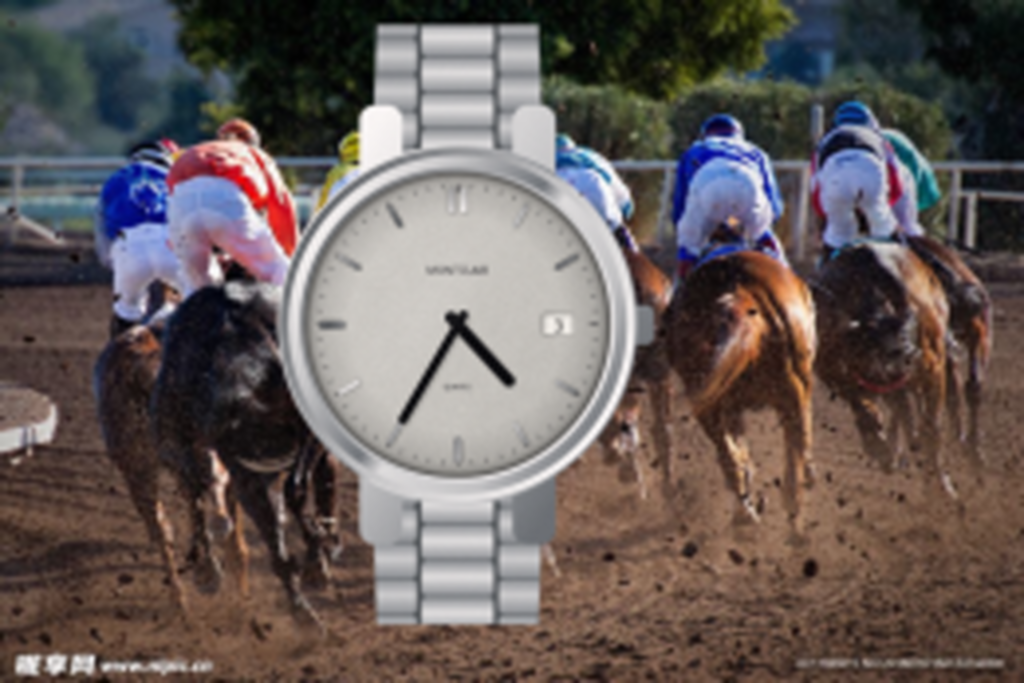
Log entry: 4:35
